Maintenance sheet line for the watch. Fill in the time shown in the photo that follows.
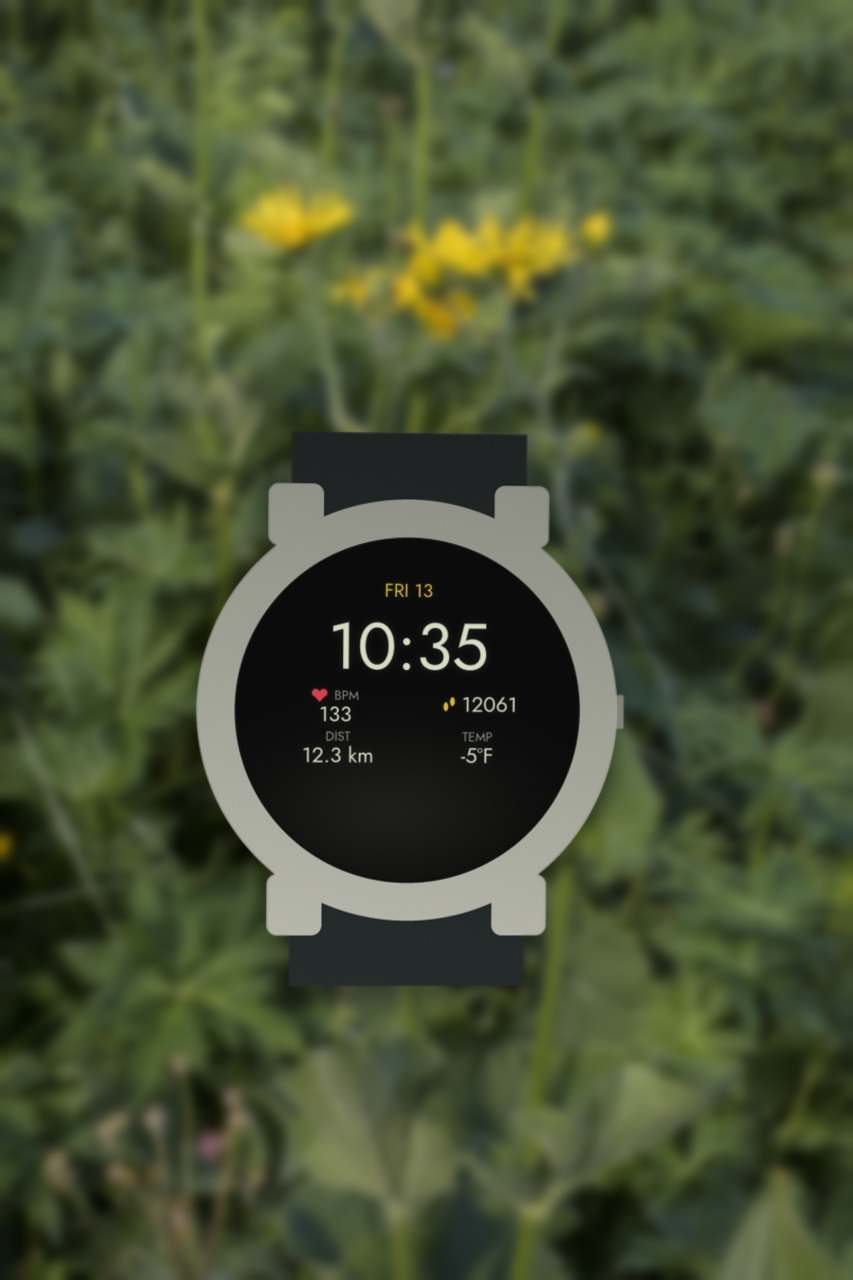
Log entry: 10:35
